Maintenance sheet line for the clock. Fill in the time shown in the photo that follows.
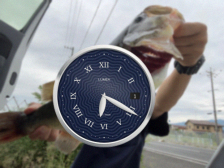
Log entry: 6:20
